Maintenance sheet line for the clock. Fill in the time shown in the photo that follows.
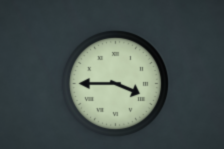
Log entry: 3:45
